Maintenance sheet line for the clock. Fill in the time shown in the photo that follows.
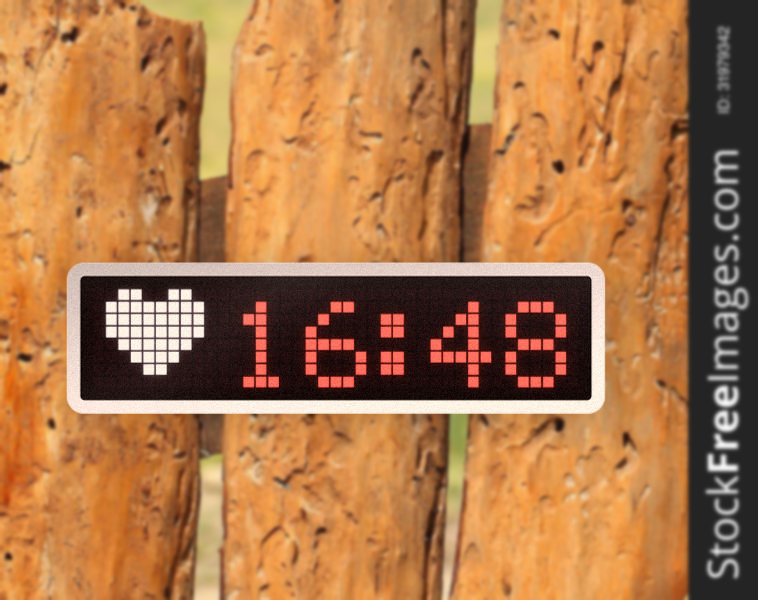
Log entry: 16:48
